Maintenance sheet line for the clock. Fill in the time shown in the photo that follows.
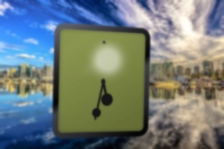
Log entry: 5:32
